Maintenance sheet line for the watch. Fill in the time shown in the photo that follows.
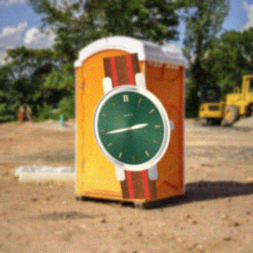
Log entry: 2:44
